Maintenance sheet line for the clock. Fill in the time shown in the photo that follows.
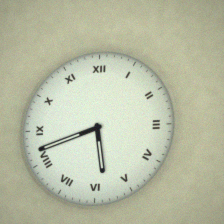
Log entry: 5:42
